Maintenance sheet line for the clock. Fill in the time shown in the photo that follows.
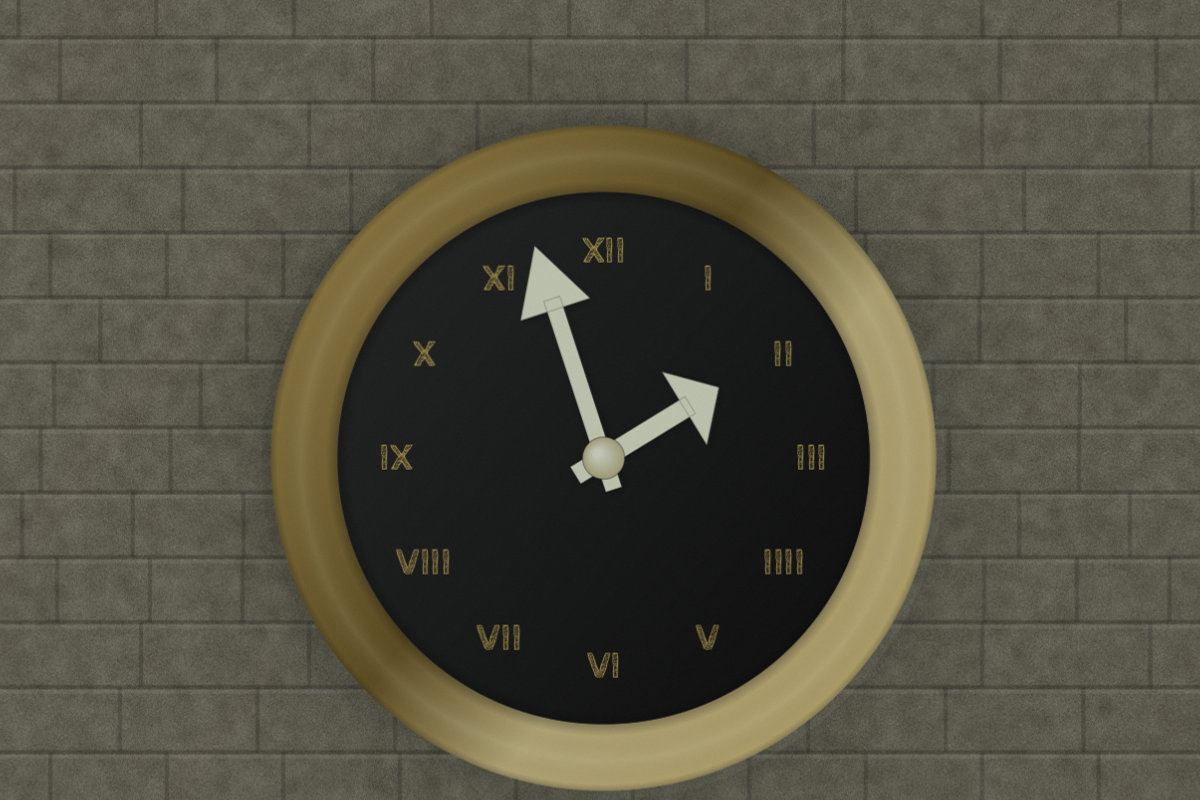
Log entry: 1:57
